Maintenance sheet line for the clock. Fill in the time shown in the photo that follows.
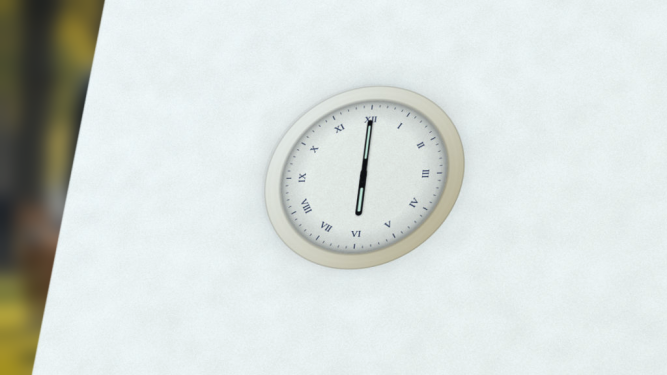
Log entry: 6:00
